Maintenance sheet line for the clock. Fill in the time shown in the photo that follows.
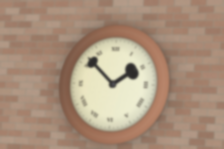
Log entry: 1:52
